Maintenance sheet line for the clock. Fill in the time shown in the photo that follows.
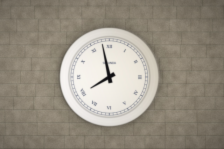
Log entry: 7:58
